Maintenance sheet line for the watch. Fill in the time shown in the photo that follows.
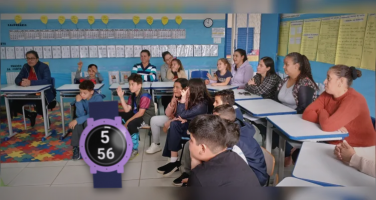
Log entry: 5:56
